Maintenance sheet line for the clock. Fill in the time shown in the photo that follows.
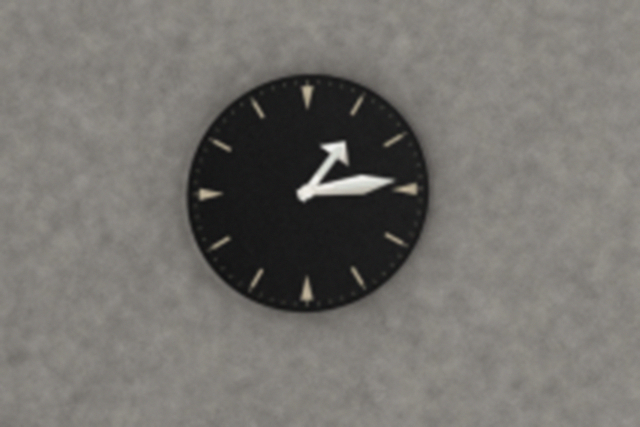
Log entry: 1:14
